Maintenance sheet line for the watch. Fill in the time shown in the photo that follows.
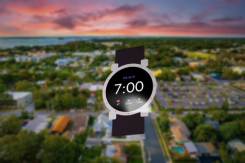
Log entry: 7:00
